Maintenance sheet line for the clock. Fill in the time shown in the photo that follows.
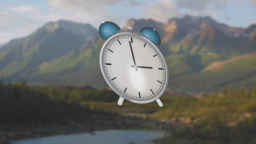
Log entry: 2:59
